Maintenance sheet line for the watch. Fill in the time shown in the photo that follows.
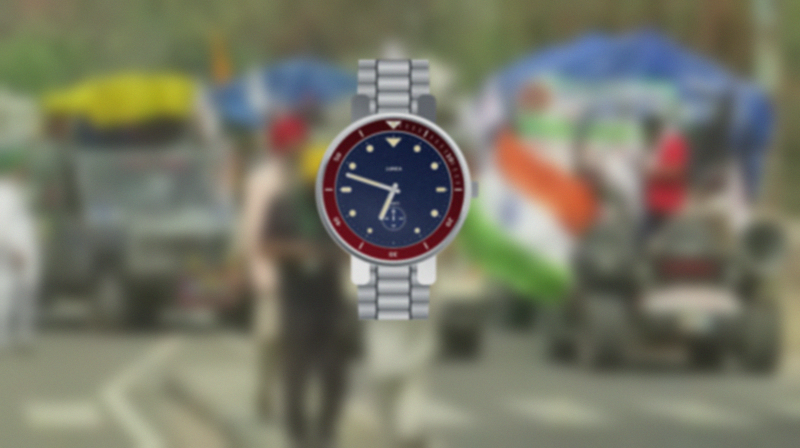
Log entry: 6:48
